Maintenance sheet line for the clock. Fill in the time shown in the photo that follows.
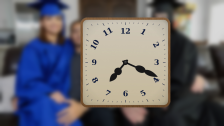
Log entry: 7:19
